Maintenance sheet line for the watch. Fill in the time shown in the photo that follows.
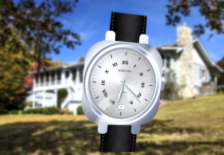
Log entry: 6:22
